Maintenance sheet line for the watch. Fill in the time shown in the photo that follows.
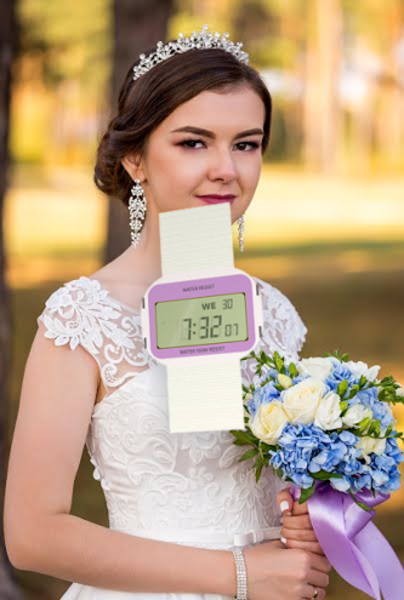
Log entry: 7:32:07
